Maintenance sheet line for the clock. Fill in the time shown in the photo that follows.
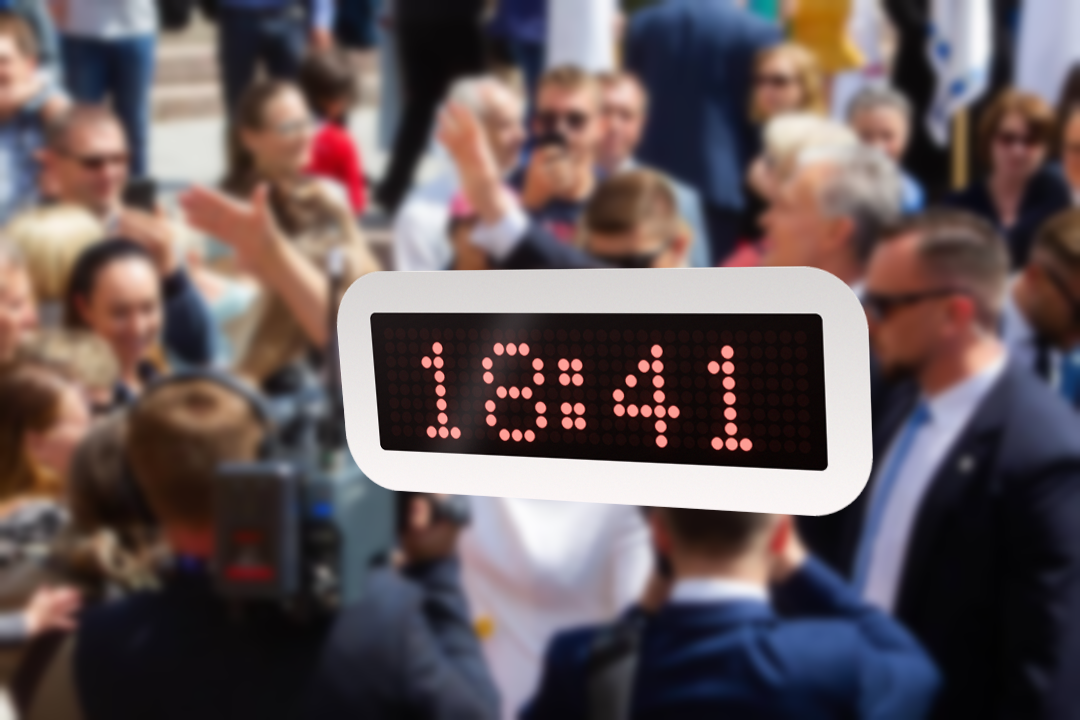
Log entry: 18:41
